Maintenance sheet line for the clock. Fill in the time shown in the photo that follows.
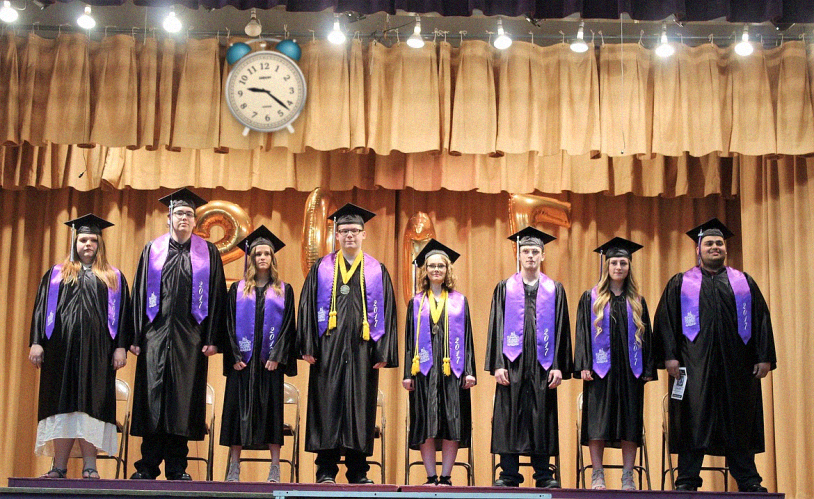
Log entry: 9:22
